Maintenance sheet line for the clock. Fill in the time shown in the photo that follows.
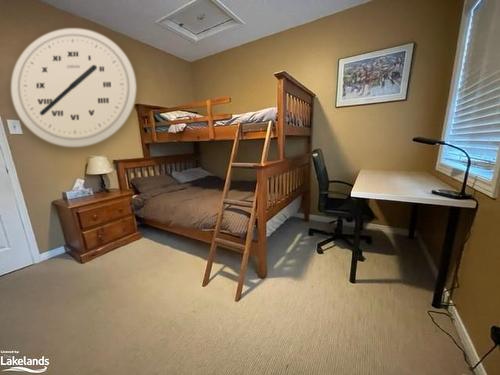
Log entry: 1:38
